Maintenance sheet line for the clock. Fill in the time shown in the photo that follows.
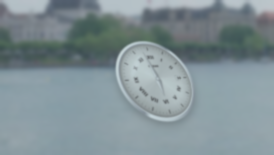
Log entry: 5:58
